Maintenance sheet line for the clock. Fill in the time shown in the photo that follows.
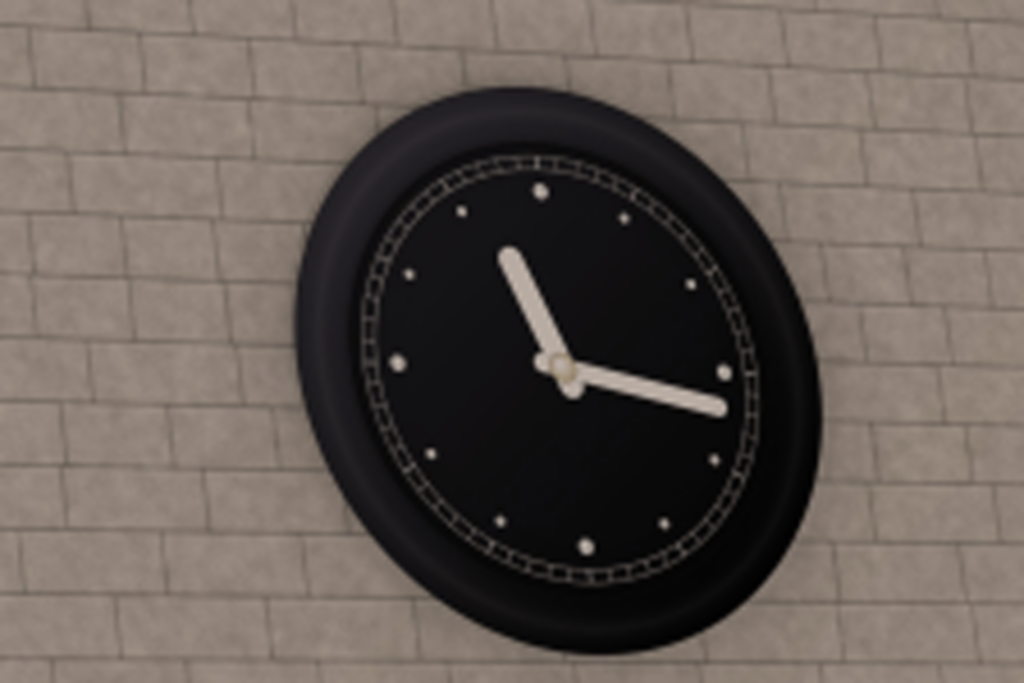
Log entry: 11:17
